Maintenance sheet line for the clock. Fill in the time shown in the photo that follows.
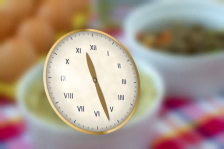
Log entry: 11:27
